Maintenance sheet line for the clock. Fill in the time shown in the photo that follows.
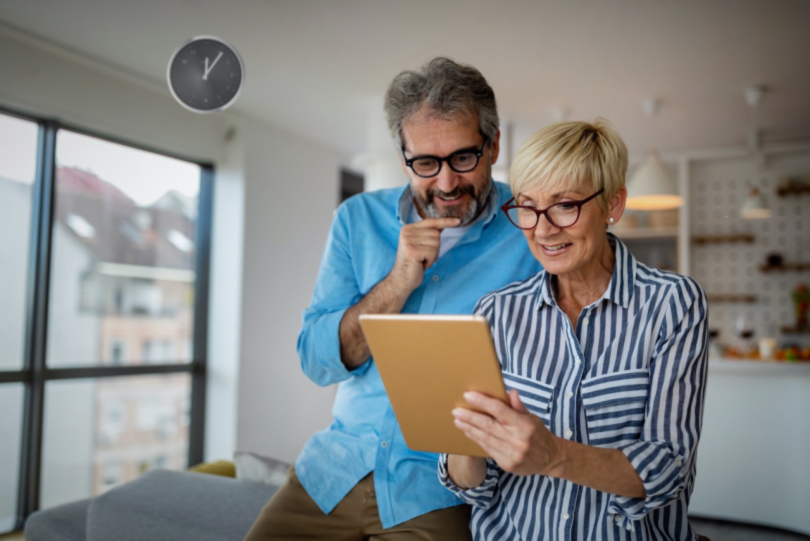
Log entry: 12:06
